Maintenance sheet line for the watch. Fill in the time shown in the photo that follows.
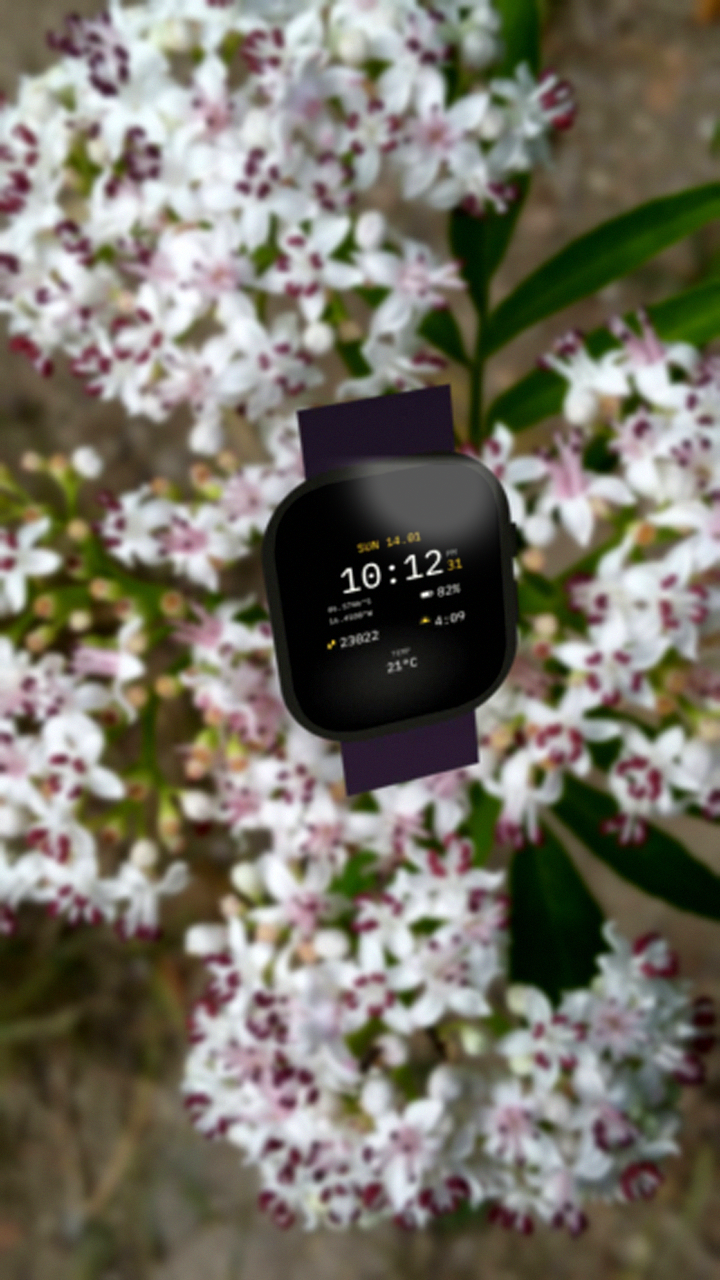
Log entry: 10:12
